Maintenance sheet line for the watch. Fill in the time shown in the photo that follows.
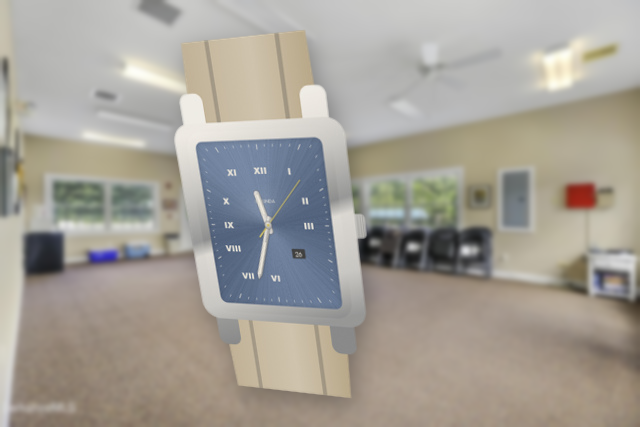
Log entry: 11:33:07
